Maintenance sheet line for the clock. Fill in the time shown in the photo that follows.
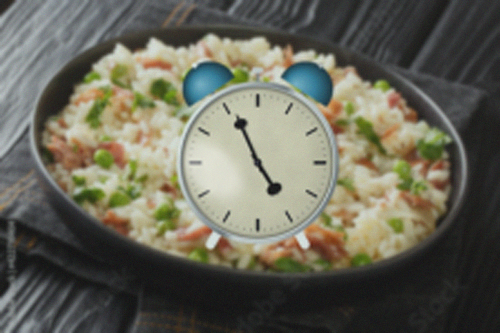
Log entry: 4:56
